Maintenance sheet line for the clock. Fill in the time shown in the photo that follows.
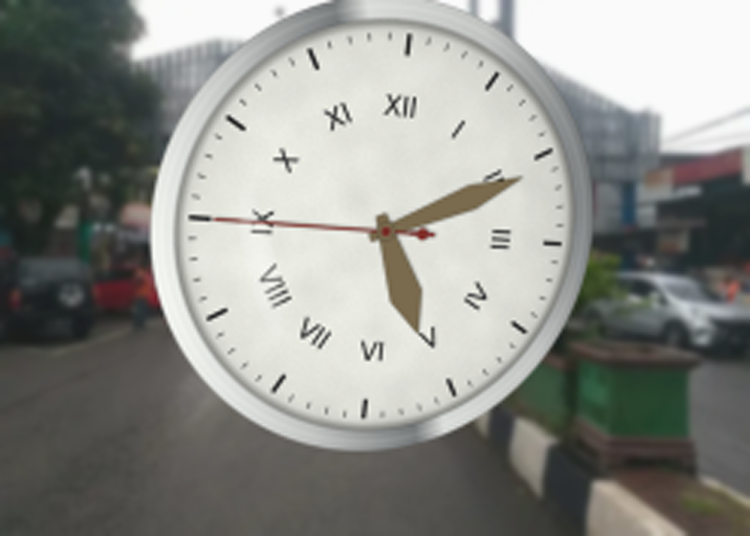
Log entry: 5:10:45
